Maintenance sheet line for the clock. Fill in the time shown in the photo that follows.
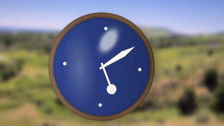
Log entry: 5:09
